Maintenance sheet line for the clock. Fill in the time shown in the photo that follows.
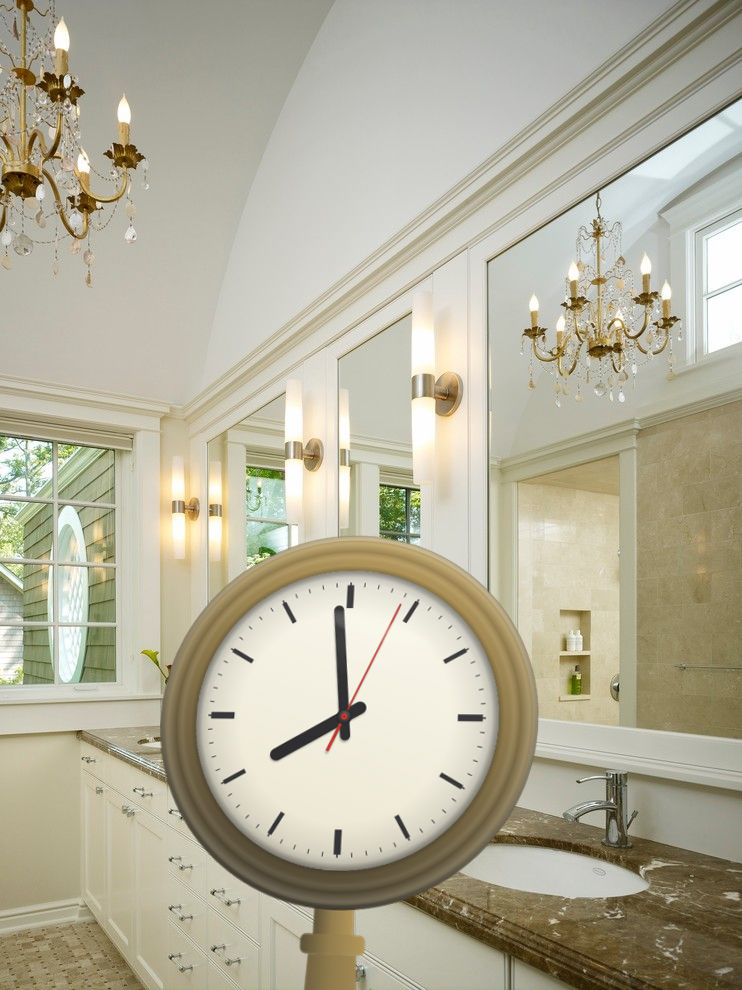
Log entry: 7:59:04
